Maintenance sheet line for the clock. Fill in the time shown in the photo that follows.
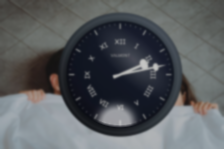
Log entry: 2:13
